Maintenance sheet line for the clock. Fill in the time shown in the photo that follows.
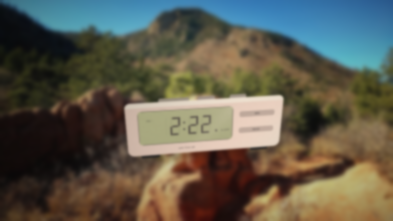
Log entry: 2:22
